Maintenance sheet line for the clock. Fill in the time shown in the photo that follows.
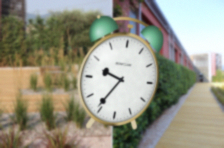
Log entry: 9:36
